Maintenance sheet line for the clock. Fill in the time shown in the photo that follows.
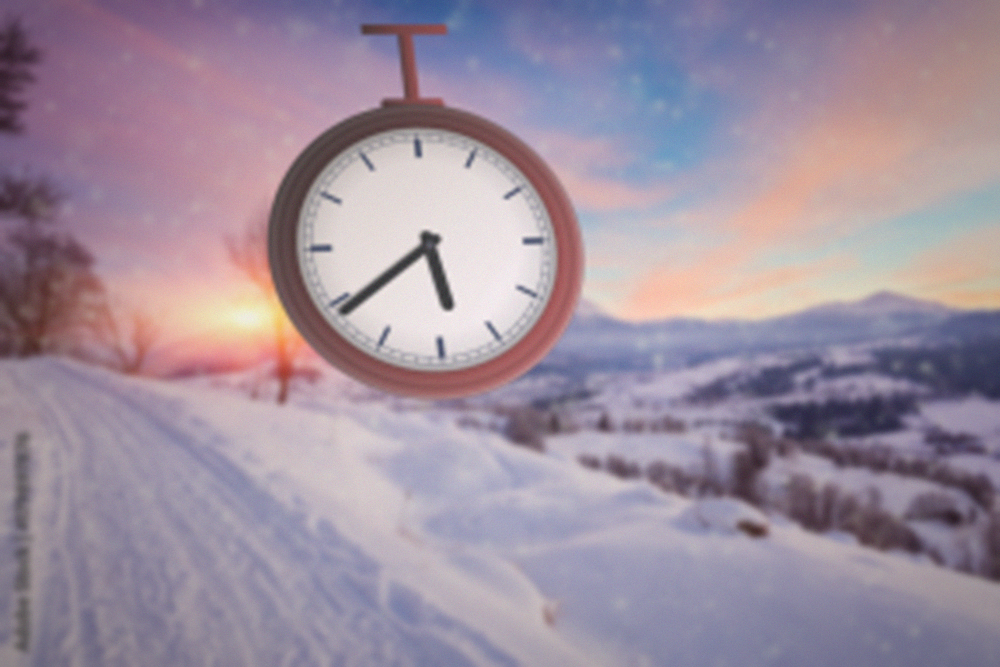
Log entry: 5:39
